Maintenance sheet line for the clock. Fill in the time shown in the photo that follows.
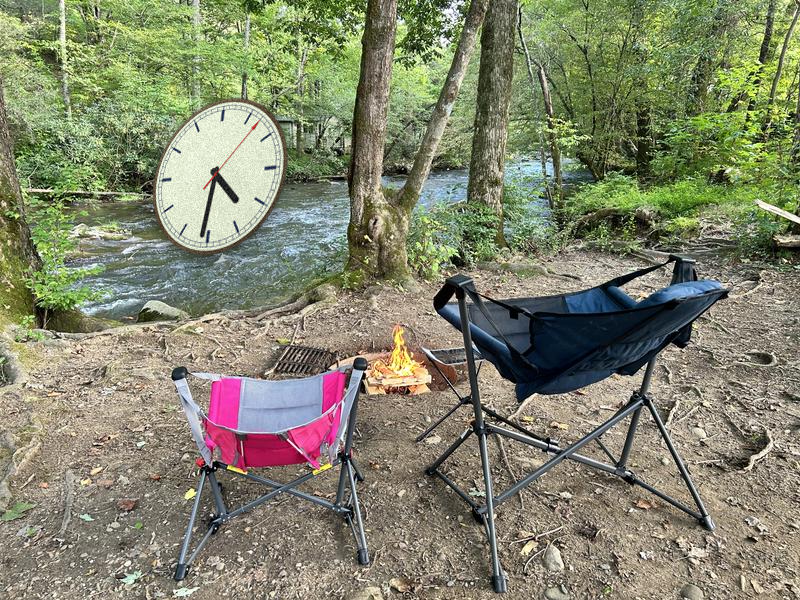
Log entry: 4:31:07
